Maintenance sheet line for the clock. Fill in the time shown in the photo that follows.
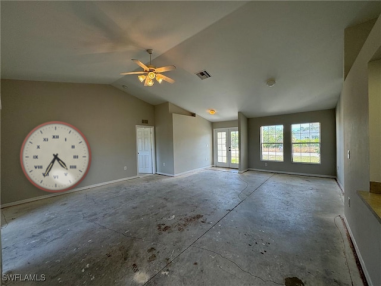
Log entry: 4:35
